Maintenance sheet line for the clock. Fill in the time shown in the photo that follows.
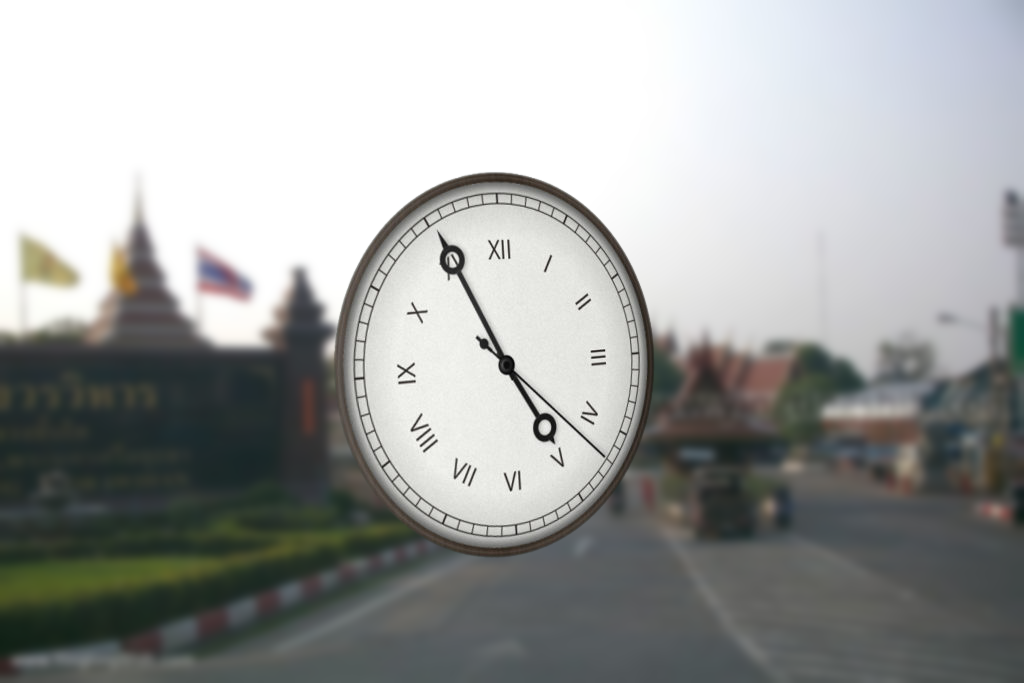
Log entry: 4:55:22
